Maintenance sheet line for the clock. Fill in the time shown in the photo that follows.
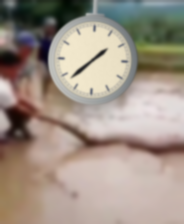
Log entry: 1:38
